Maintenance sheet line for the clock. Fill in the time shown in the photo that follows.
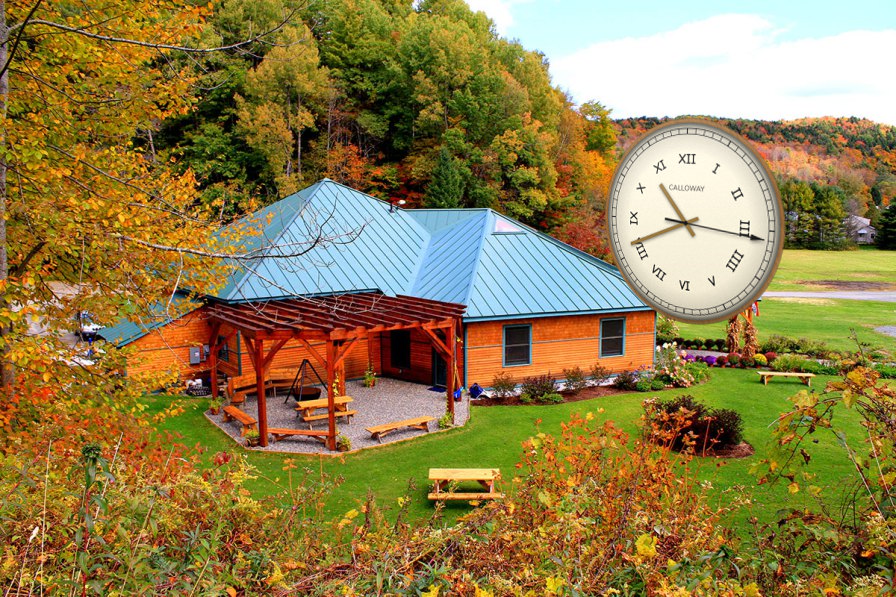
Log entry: 10:41:16
